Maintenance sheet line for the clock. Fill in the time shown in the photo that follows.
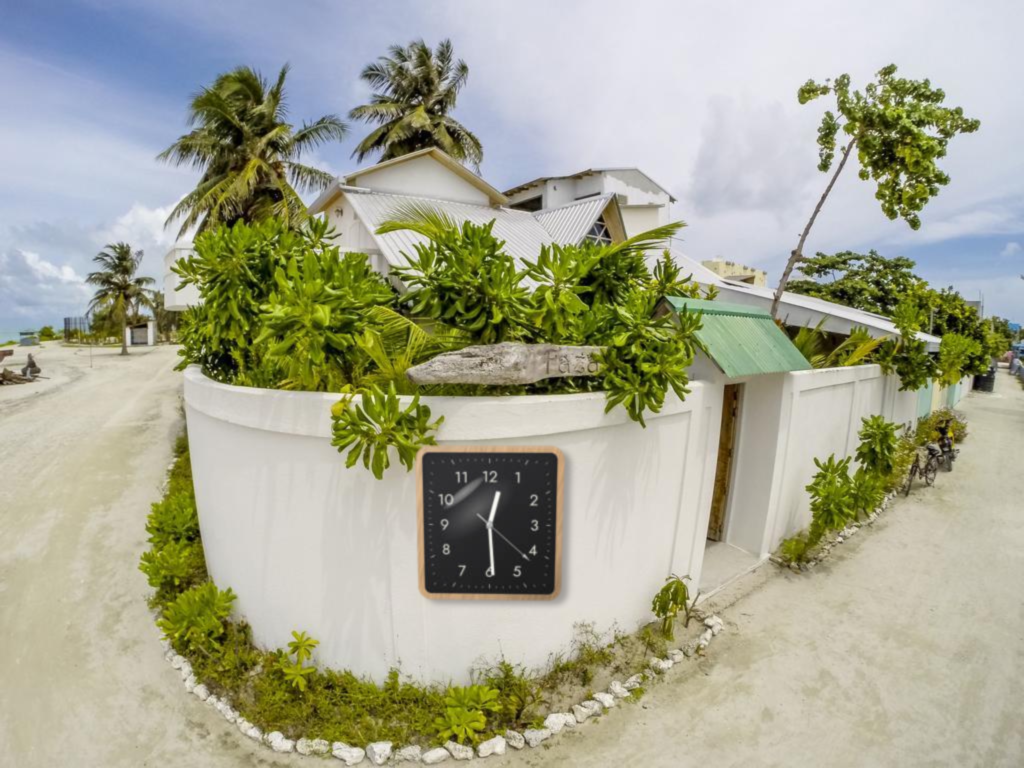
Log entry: 12:29:22
